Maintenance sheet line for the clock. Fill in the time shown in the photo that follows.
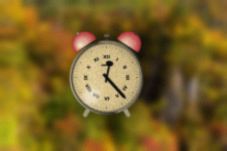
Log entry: 12:23
